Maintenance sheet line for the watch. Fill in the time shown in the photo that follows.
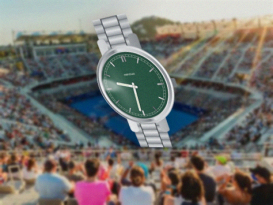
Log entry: 9:31
